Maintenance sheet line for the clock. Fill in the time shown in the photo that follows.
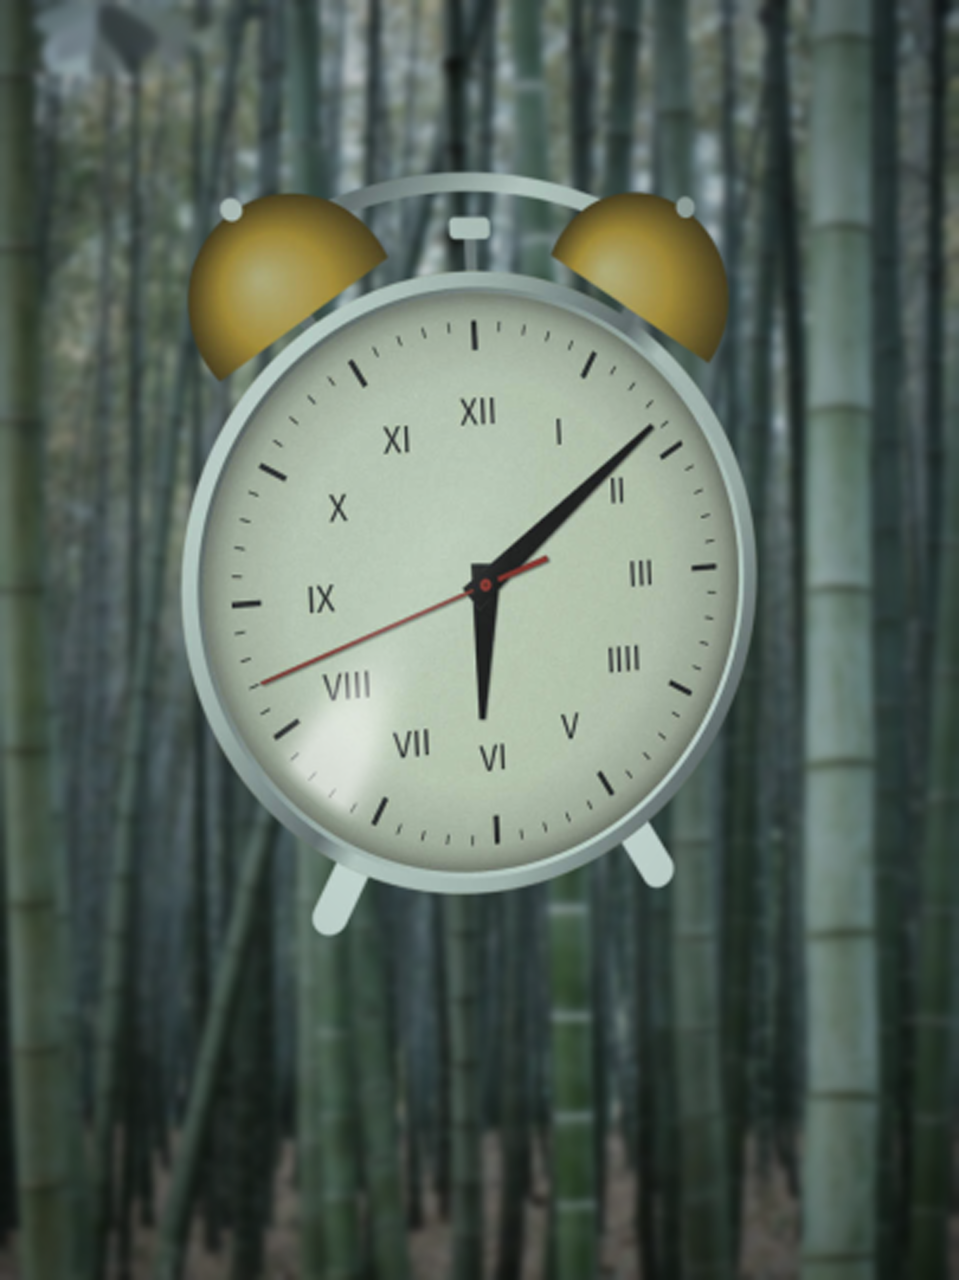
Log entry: 6:08:42
